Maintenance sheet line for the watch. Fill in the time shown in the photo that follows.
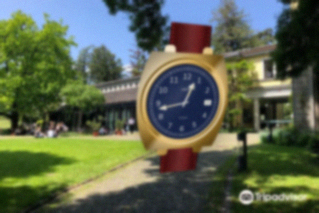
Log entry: 12:43
